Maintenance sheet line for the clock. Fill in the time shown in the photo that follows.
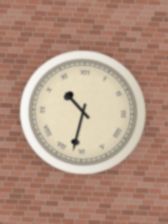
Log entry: 10:32
